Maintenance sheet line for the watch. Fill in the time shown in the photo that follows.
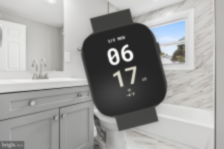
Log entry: 6:17
